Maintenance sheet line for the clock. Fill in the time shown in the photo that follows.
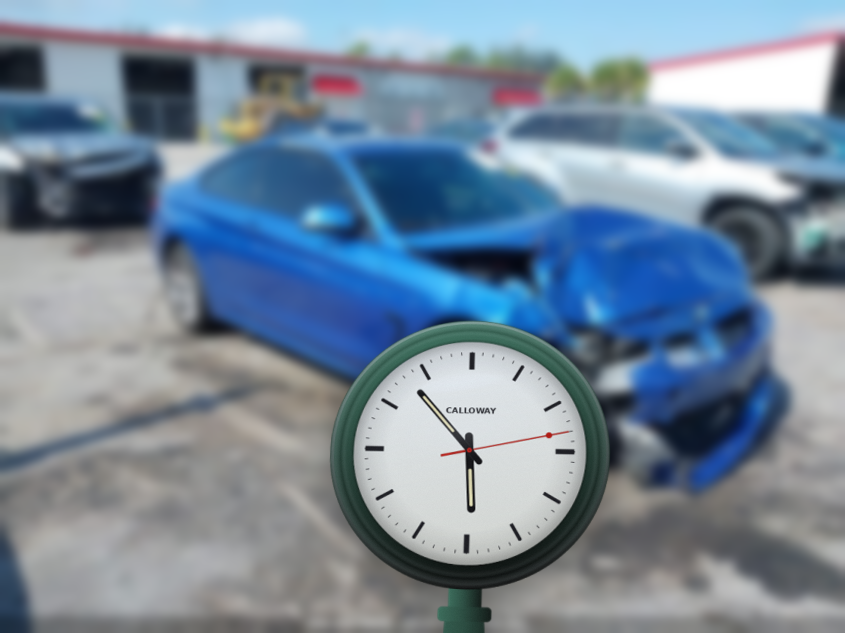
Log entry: 5:53:13
